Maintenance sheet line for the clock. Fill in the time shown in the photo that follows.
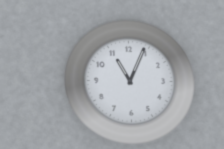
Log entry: 11:04
